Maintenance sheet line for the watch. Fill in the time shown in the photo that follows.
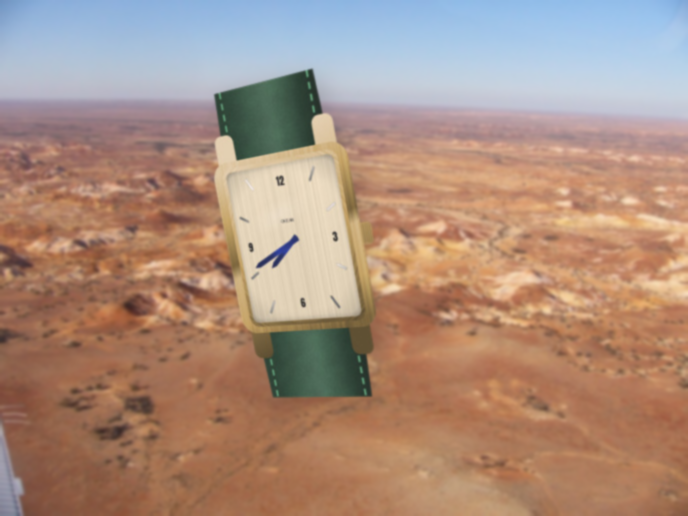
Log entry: 7:41
